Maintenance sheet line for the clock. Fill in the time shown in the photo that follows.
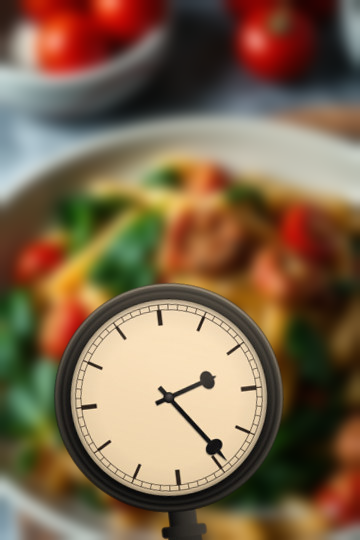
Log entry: 2:24
